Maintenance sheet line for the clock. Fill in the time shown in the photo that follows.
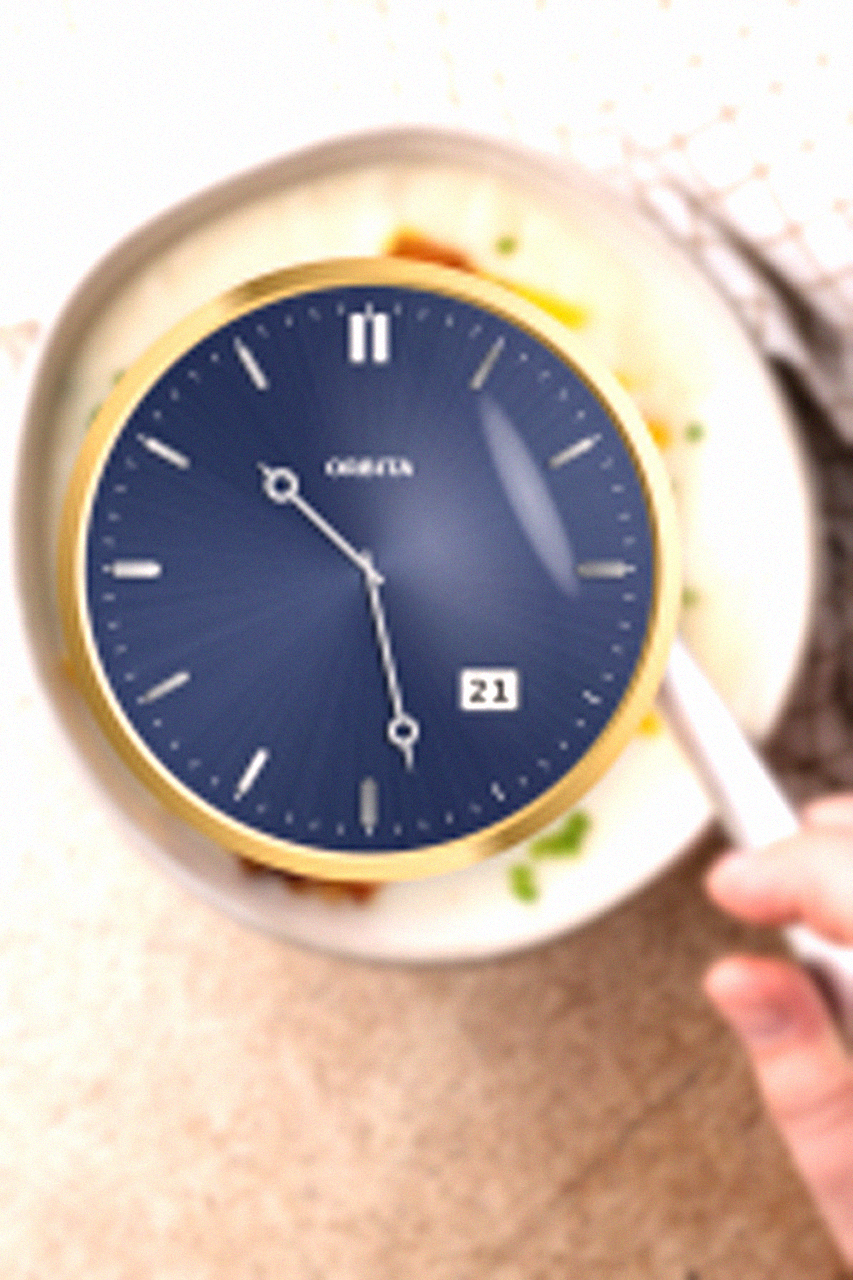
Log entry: 10:28
